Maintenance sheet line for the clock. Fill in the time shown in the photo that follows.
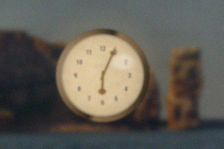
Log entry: 6:04
